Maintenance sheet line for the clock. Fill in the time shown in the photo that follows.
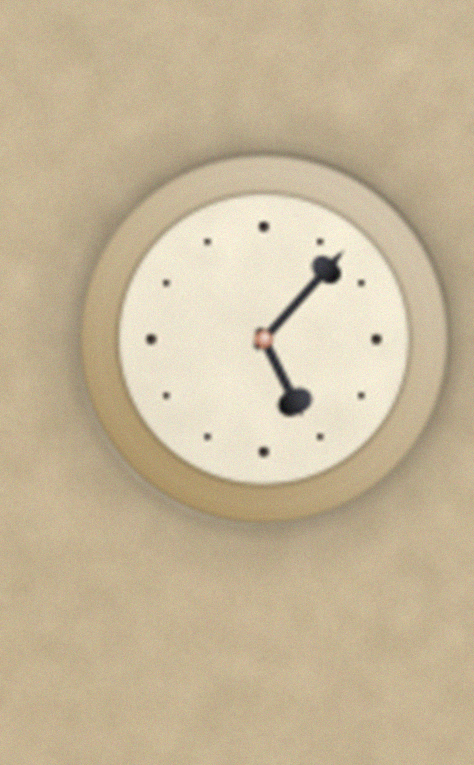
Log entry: 5:07
